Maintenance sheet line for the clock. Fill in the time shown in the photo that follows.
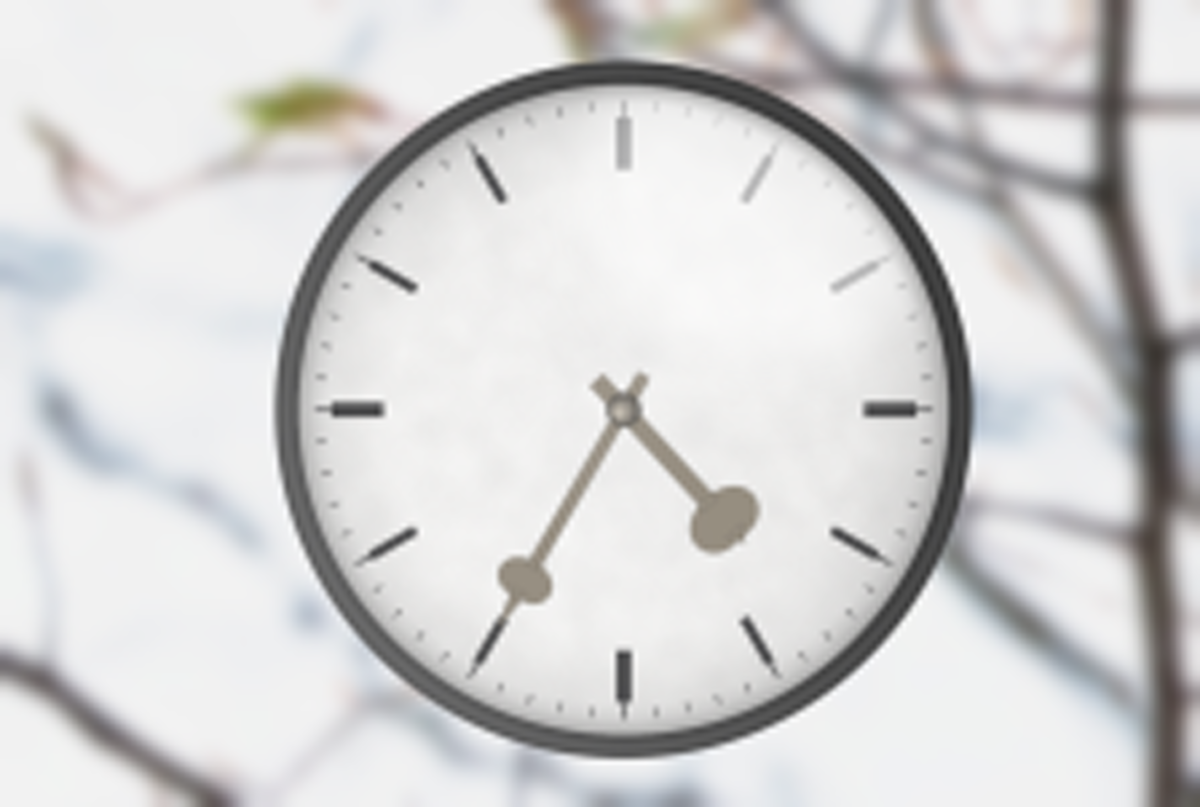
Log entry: 4:35
